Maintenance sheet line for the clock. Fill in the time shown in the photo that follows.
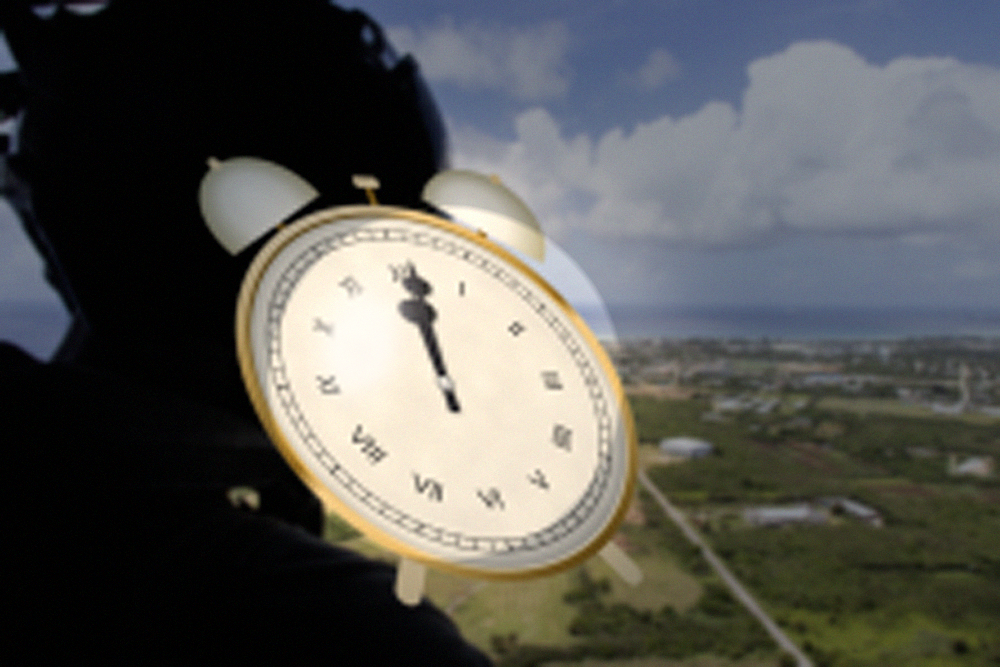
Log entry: 12:01
